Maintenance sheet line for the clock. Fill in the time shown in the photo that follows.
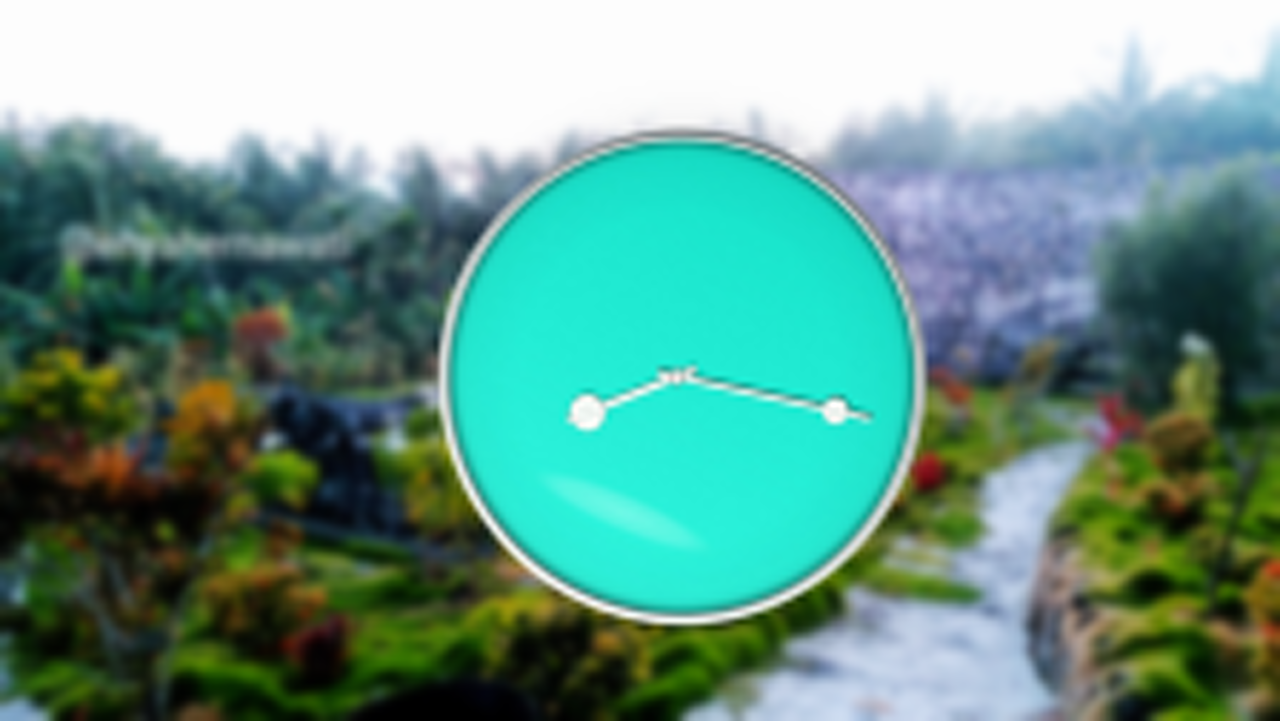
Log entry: 8:17
